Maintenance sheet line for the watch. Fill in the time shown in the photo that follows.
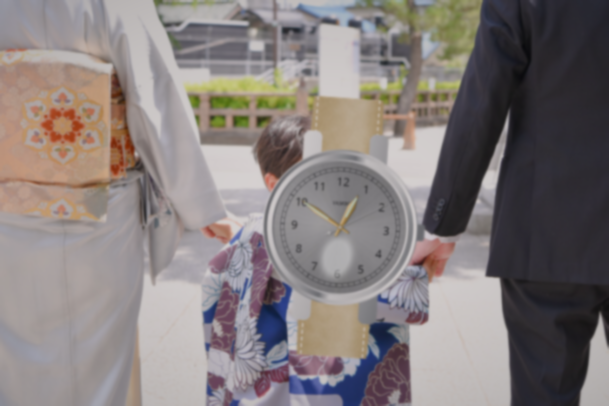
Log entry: 12:50:10
